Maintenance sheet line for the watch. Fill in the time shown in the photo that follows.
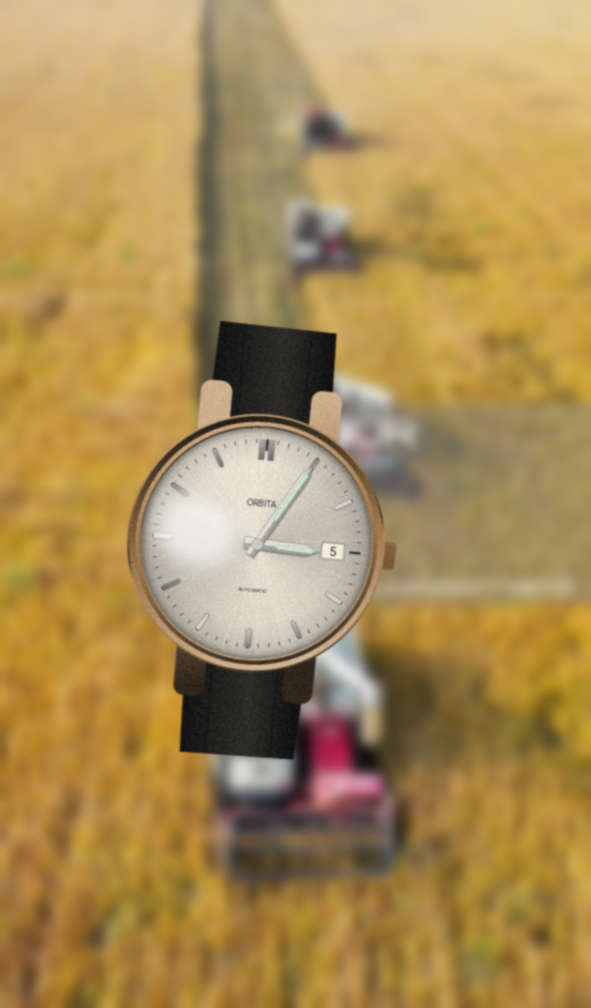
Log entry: 3:05
